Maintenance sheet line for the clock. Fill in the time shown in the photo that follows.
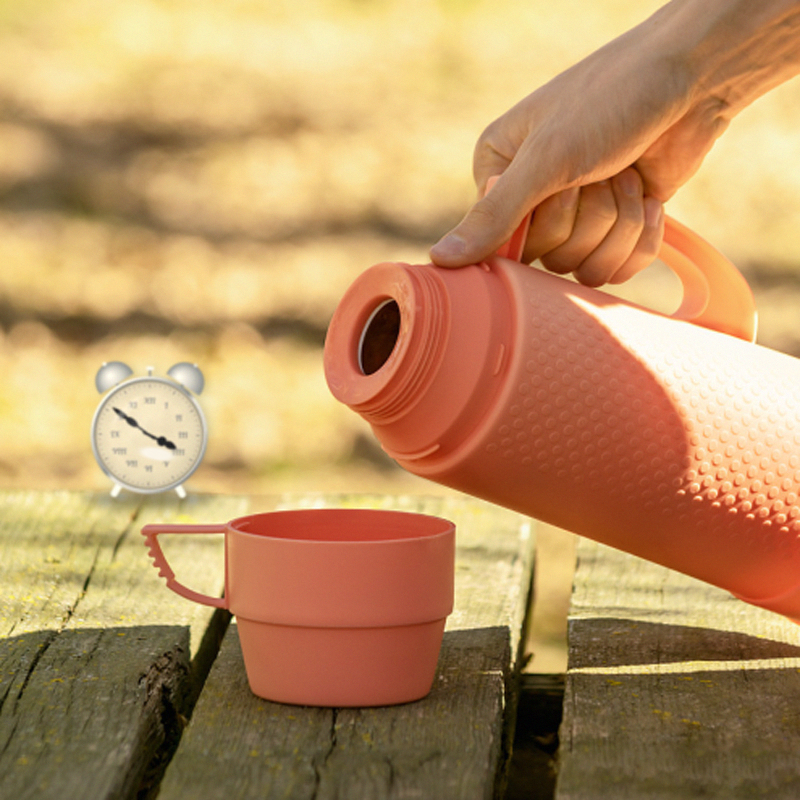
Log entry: 3:51
